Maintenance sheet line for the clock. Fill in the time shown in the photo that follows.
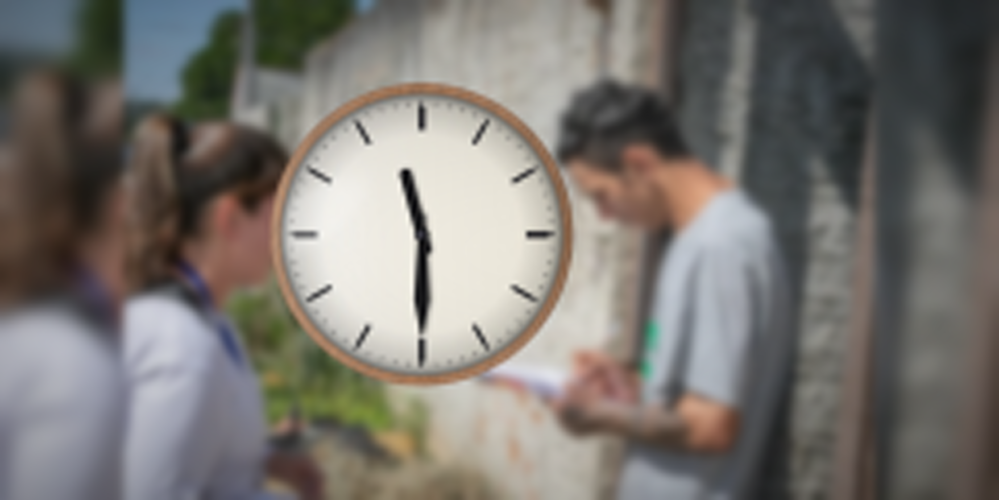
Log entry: 11:30
